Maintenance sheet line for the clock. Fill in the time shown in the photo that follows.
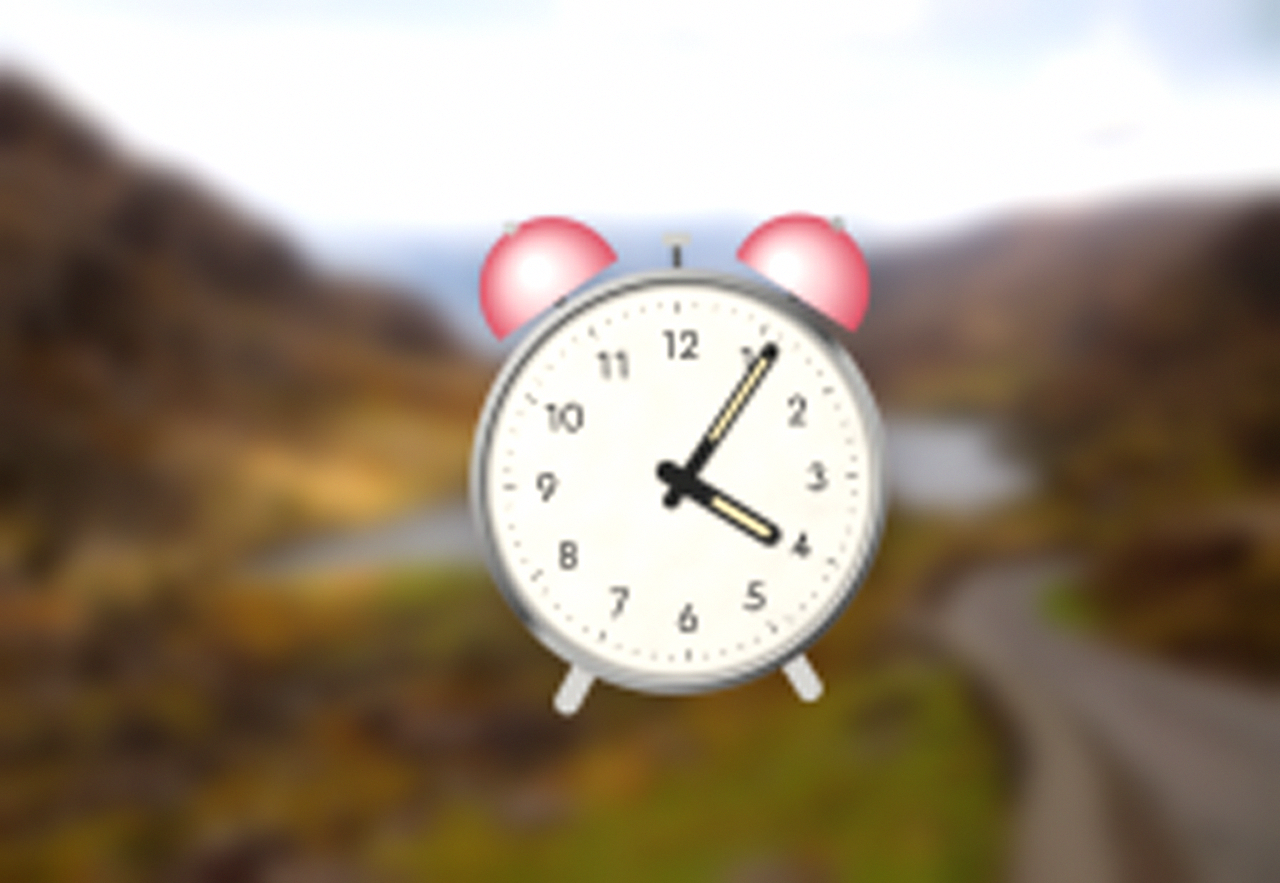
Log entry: 4:06
